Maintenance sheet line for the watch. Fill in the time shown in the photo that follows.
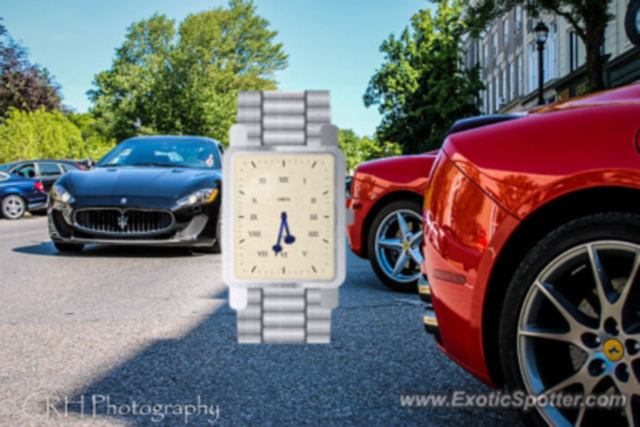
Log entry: 5:32
